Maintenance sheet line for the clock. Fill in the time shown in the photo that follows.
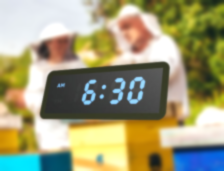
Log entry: 6:30
